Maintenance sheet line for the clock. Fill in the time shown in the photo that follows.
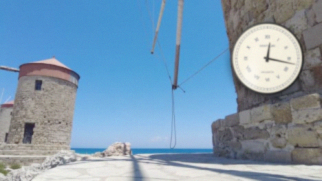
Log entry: 12:17
